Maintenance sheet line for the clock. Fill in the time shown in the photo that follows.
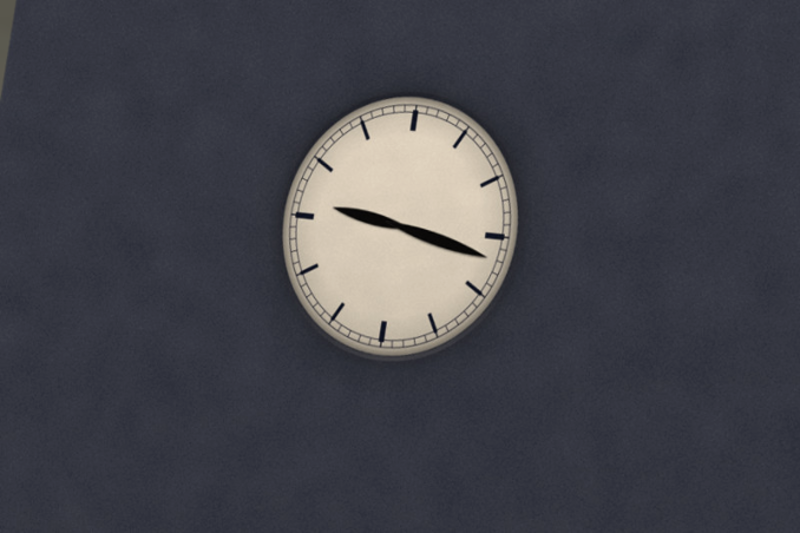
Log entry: 9:17
